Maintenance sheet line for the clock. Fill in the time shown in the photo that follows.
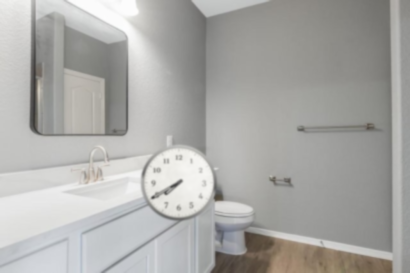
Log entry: 7:40
